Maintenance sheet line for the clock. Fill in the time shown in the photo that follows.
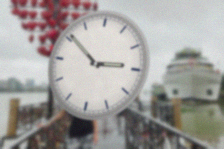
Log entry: 2:51
